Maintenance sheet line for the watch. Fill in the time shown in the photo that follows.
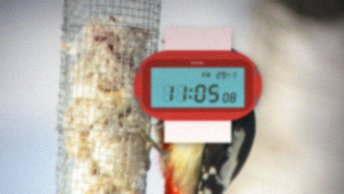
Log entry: 11:05
